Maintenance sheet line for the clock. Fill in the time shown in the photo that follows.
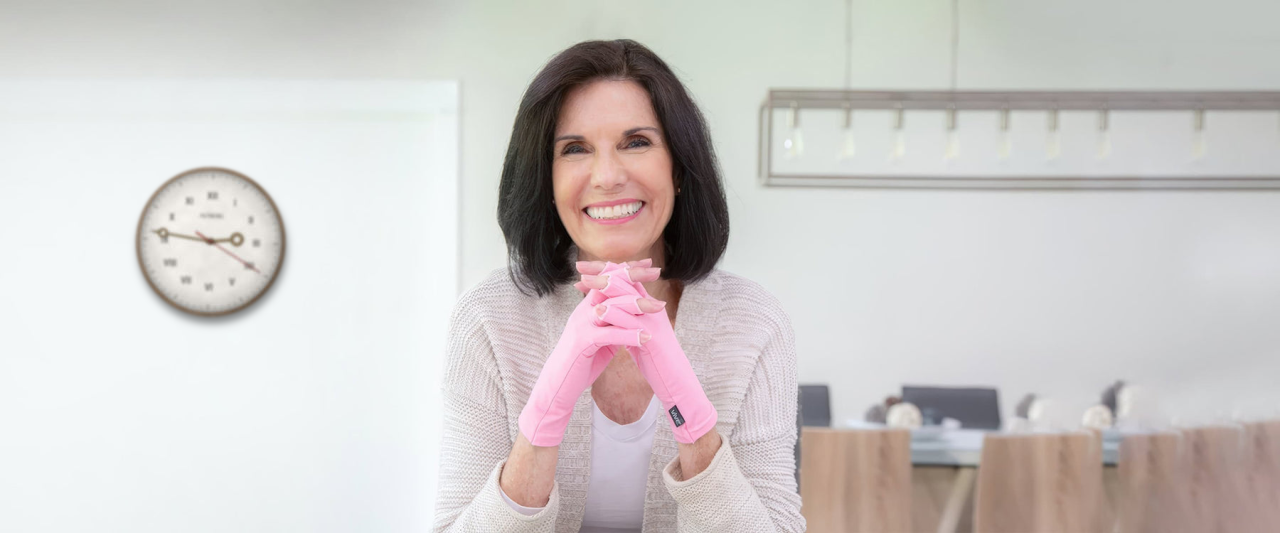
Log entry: 2:46:20
